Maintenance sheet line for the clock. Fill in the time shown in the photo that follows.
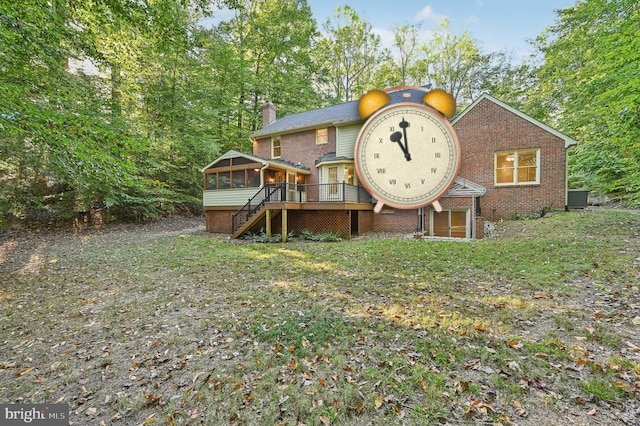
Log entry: 10:59
